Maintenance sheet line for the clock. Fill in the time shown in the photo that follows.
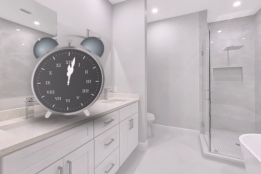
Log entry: 12:02
